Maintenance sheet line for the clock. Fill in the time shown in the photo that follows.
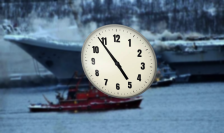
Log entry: 4:54
